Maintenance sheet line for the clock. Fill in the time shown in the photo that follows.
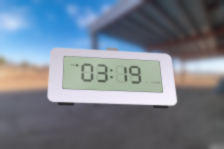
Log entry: 3:19
